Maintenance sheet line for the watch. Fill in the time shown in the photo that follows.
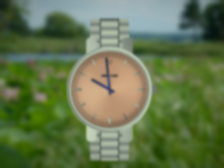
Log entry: 9:59
